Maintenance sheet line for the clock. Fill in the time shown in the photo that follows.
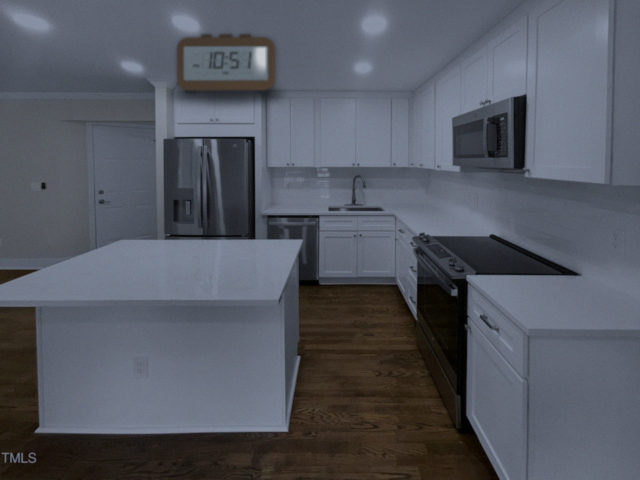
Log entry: 10:51
